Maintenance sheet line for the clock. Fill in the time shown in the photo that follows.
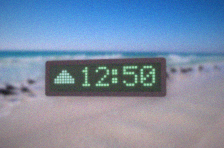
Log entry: 12:50
